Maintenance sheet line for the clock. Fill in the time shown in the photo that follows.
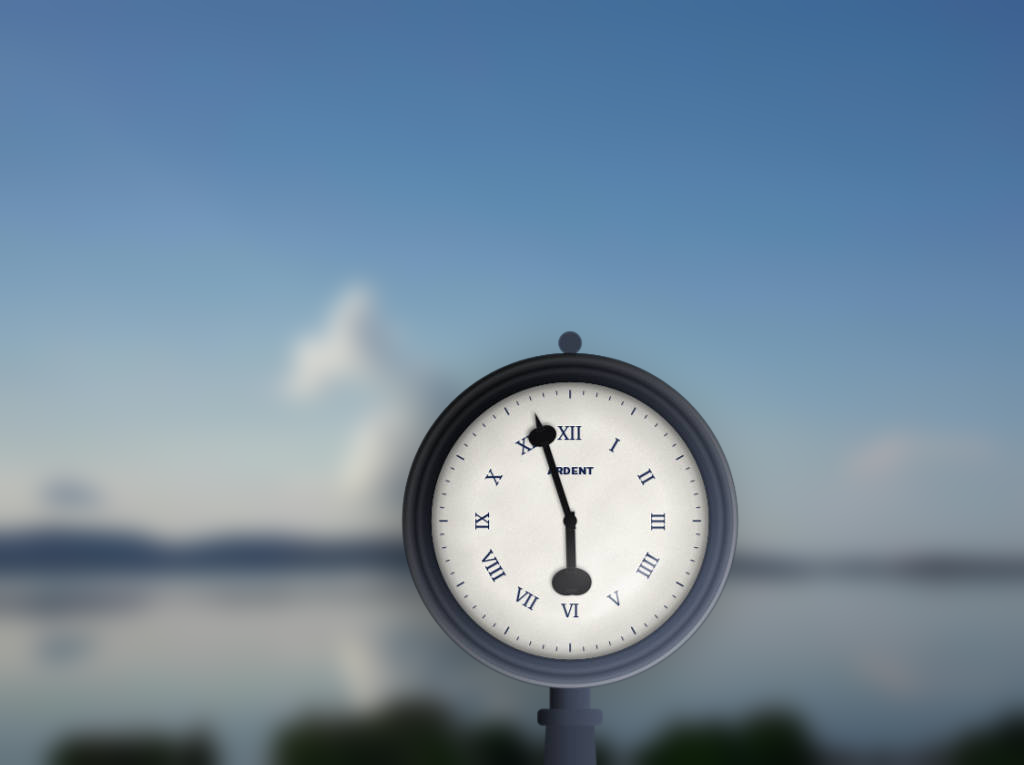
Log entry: 5:57
